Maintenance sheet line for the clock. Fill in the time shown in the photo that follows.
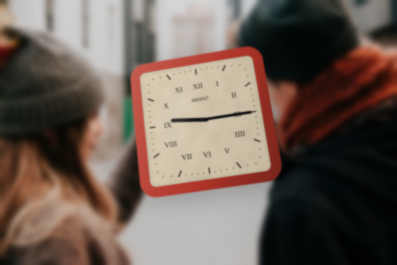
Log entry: 9:15
